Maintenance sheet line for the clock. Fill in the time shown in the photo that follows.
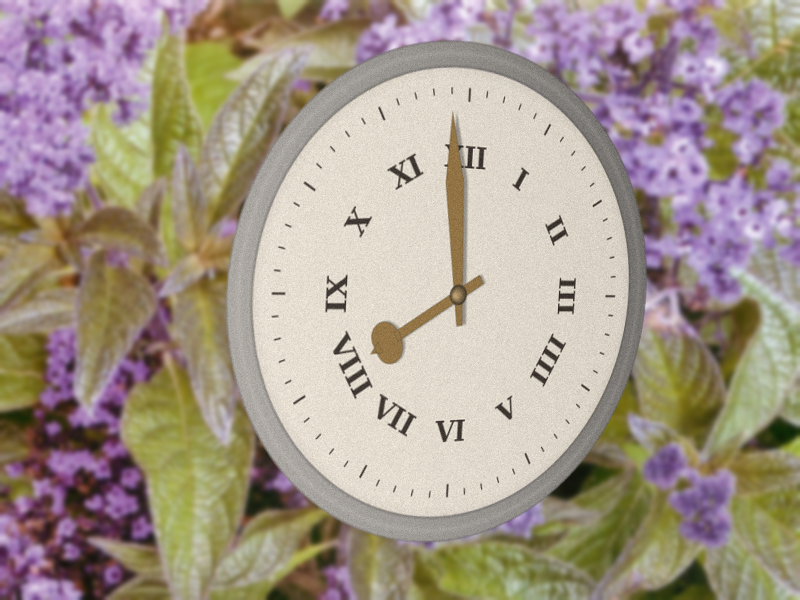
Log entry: 7:59
